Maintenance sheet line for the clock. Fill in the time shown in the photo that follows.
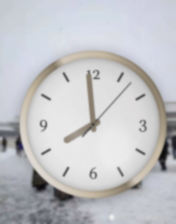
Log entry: 7:59:07
